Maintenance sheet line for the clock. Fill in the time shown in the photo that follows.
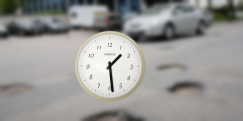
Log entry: 1:29
